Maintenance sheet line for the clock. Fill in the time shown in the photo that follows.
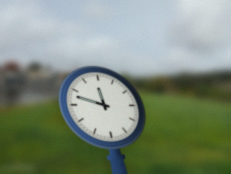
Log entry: 11:48
